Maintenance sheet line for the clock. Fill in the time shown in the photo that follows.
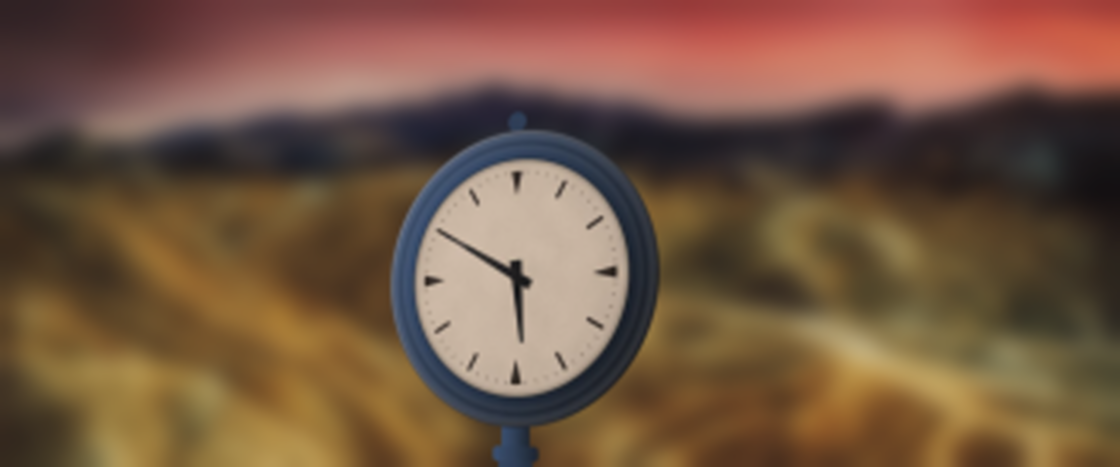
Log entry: 5:50
